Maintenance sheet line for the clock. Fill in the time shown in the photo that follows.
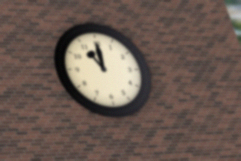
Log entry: 11:00
